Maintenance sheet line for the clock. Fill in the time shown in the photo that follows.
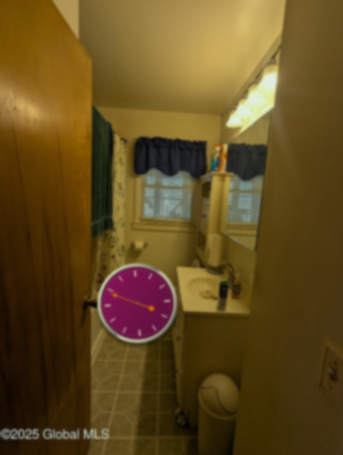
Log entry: 3:49
